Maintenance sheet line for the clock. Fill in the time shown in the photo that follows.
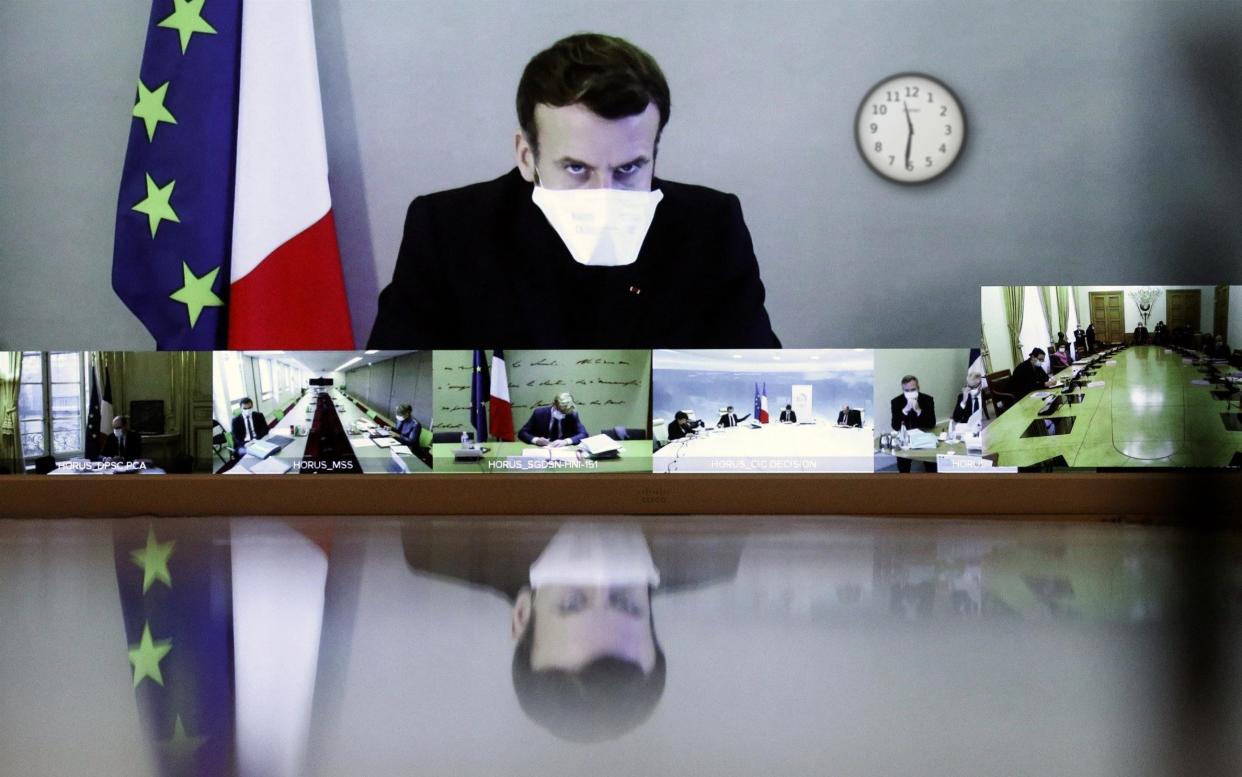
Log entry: 11:31
